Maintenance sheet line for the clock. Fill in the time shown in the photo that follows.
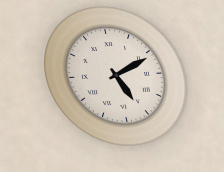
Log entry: 5:11
